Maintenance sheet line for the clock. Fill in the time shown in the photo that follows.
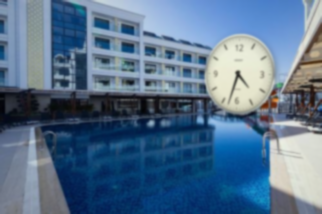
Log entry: 4:33
